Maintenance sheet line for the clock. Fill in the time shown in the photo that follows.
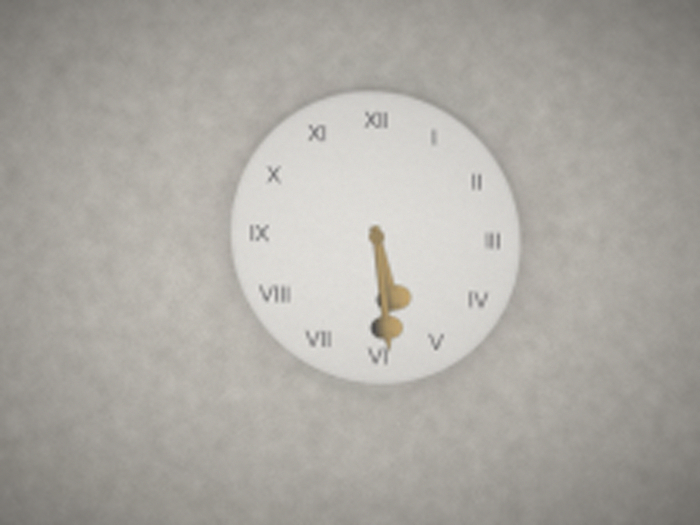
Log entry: 5:29
